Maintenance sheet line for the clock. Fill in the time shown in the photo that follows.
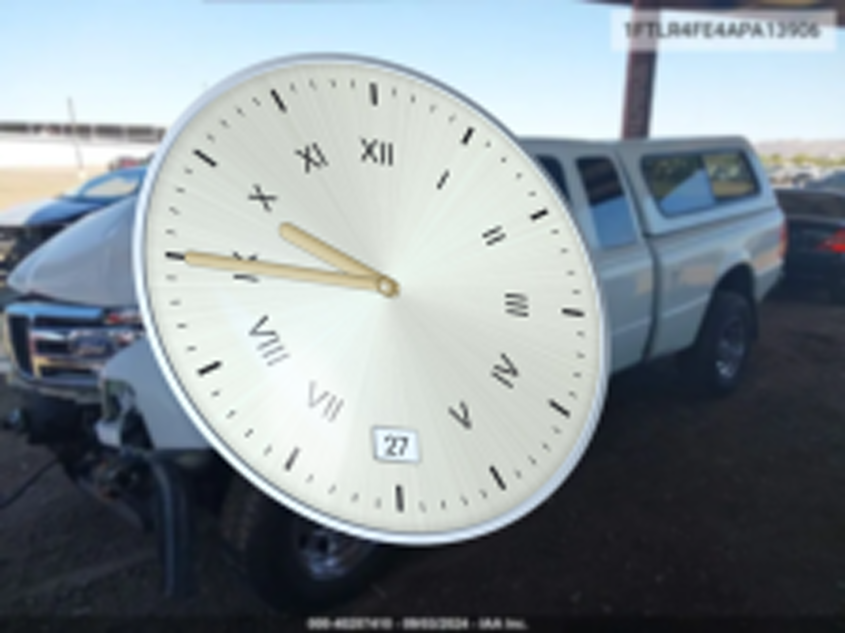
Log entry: 9:45
